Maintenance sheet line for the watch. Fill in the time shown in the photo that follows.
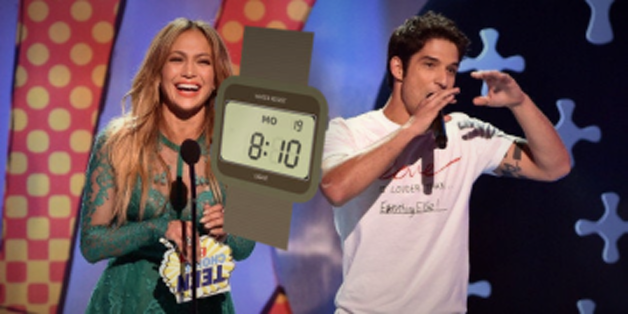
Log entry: 8:10
